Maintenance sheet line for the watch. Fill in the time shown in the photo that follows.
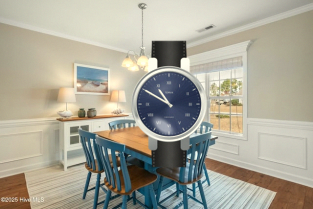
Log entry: 10:50
